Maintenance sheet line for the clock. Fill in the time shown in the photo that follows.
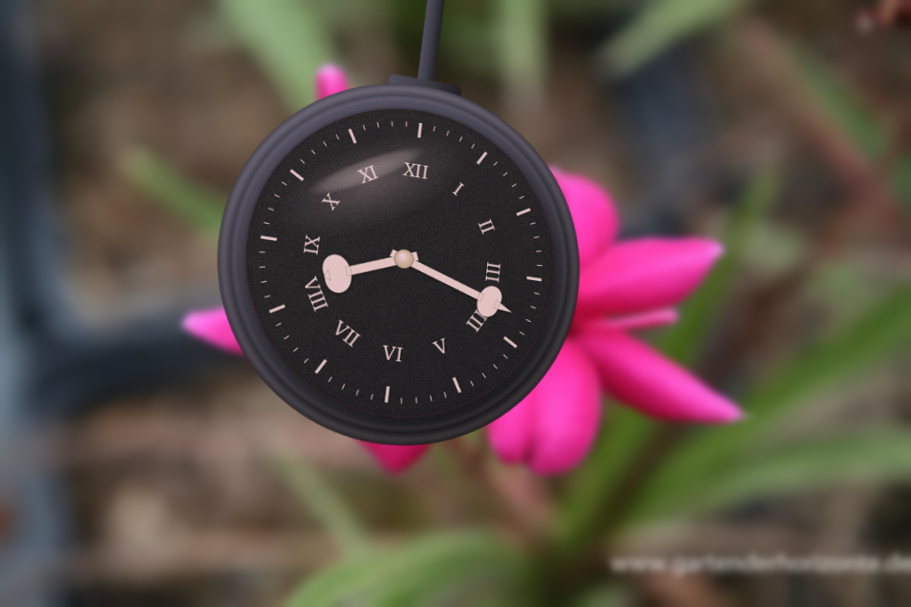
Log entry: 8:18
